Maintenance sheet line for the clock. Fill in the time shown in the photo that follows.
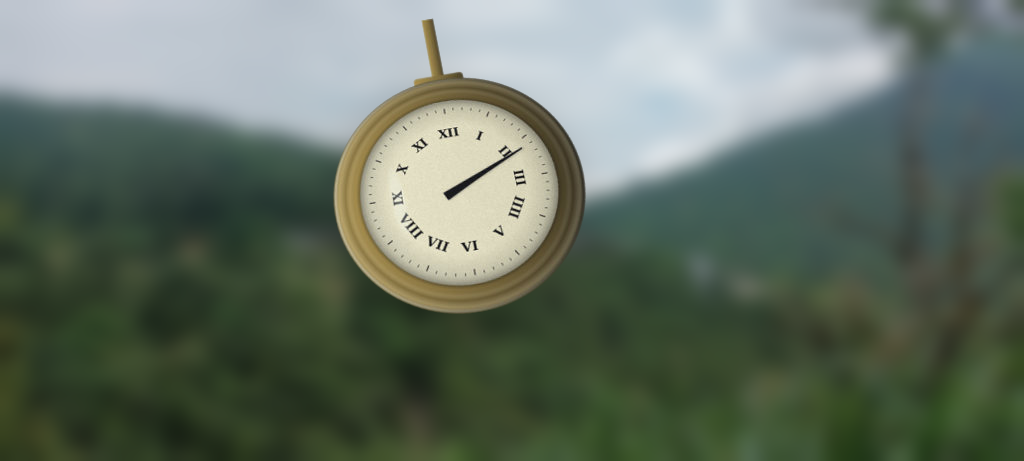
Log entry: 2:11
